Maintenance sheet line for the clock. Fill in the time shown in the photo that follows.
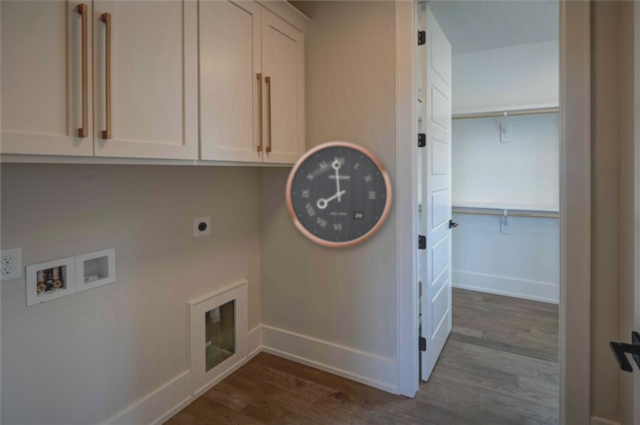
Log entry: 7:59
